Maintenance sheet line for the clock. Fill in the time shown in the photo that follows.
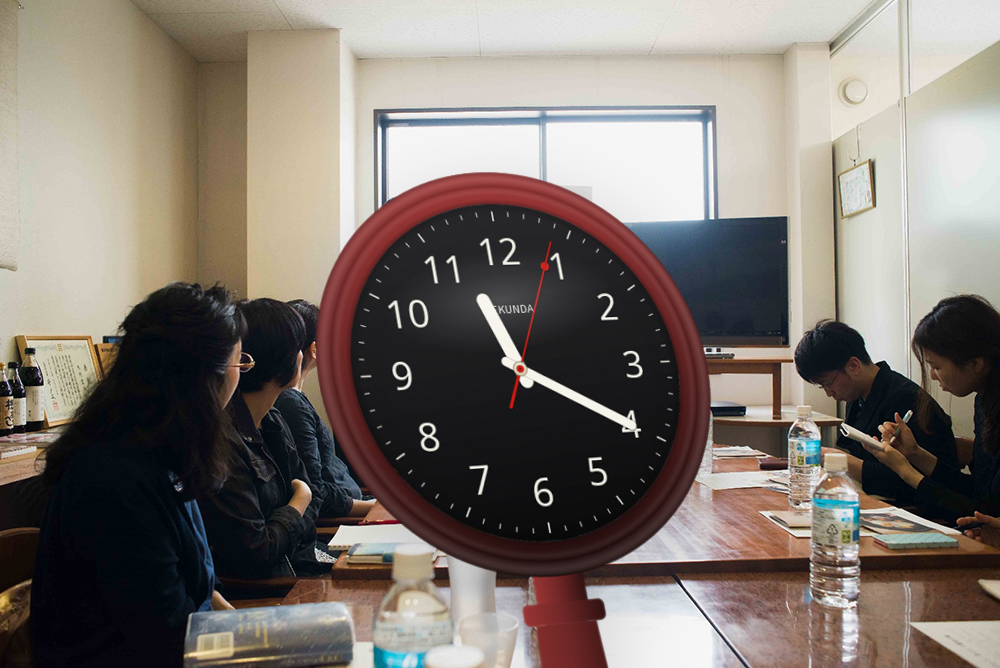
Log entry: 11:20:04
